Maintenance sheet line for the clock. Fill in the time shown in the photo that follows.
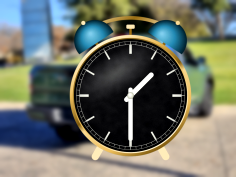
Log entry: 1:30
